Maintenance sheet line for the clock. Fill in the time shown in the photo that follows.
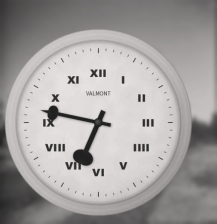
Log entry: 6:47
